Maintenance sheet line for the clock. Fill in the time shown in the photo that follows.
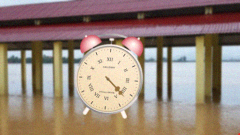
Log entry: 4:22
